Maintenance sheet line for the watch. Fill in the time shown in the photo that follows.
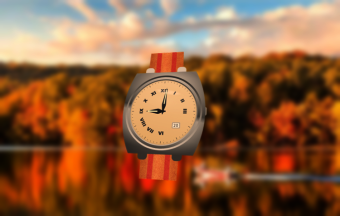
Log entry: 9:01
